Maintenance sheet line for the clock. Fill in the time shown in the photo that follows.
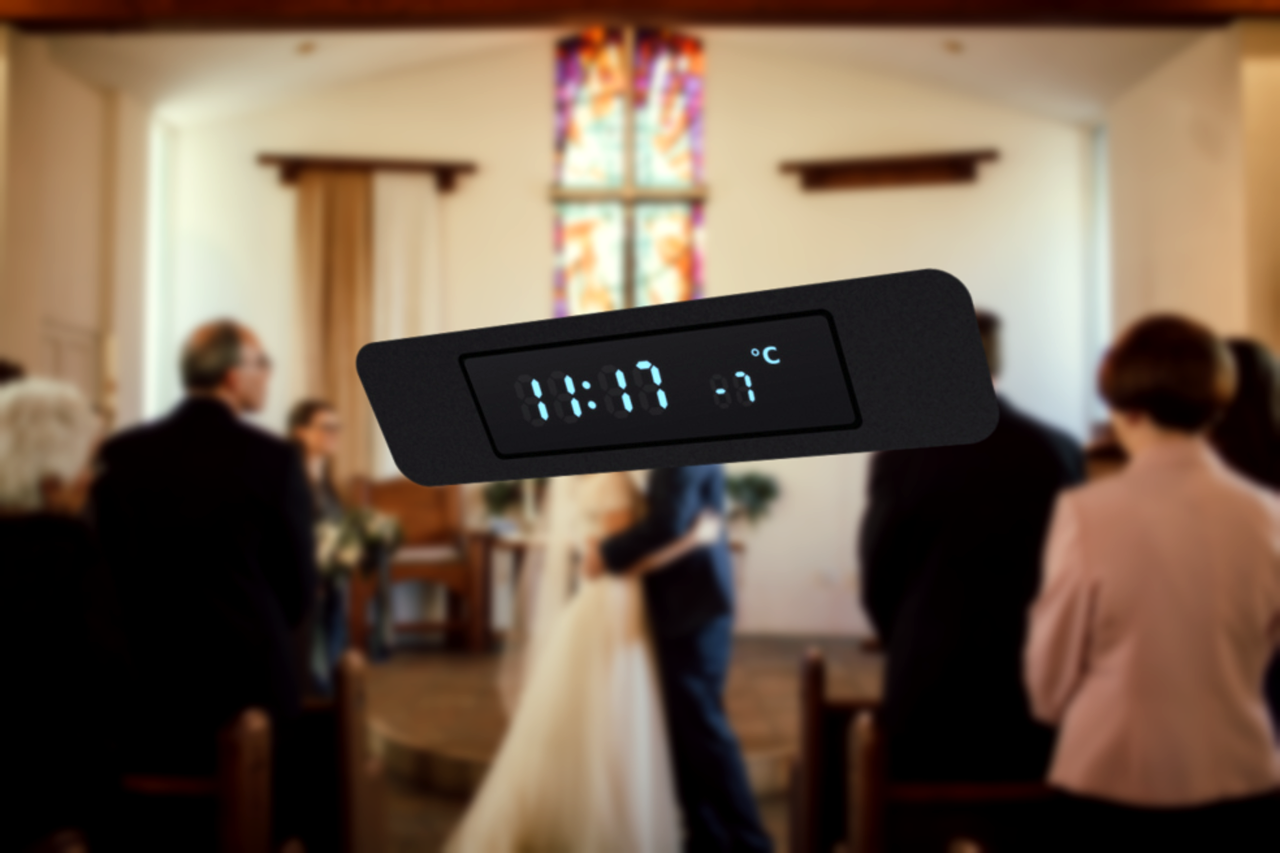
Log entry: 11:17
